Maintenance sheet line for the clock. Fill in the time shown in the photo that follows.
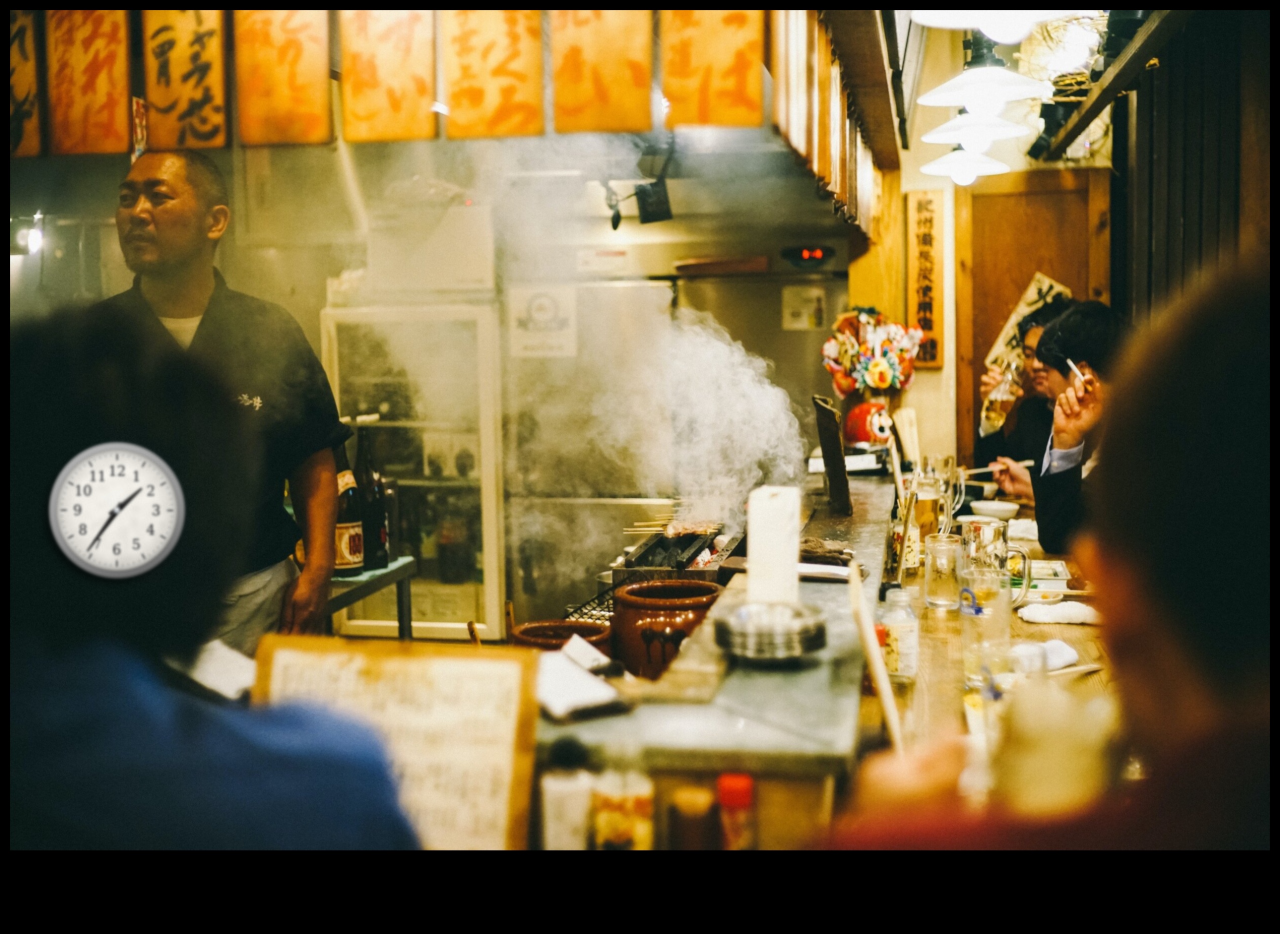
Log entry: 1:36
